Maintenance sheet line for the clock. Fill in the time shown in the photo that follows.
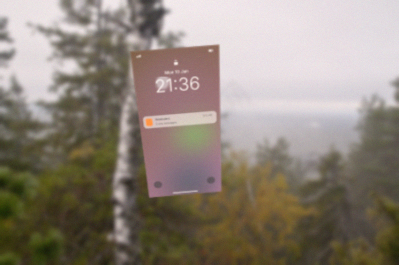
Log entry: 21:36
